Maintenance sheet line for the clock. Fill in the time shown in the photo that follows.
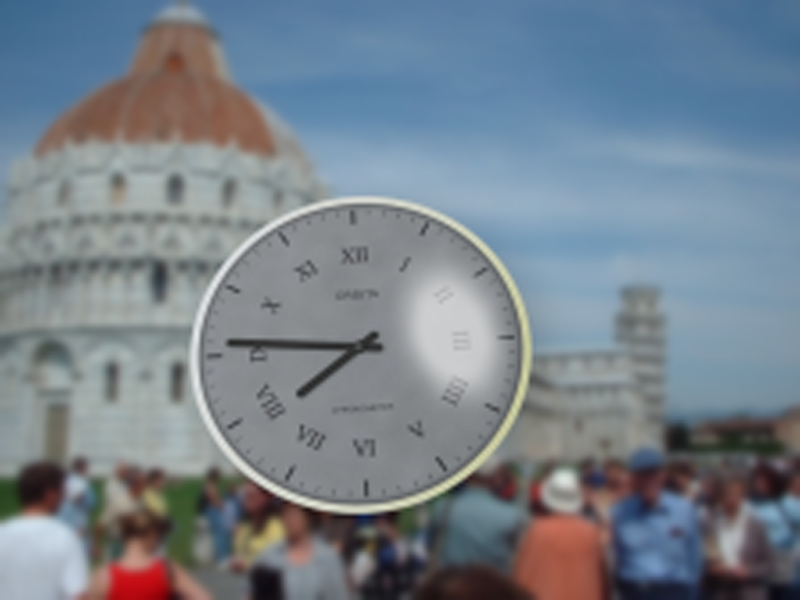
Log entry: 7:46
